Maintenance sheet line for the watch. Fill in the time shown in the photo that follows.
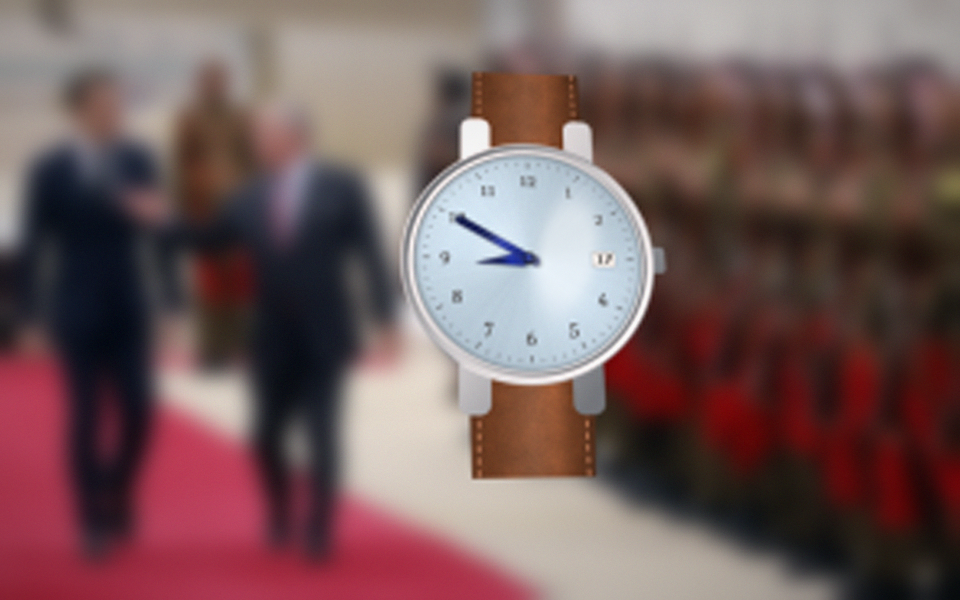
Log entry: 8:50
